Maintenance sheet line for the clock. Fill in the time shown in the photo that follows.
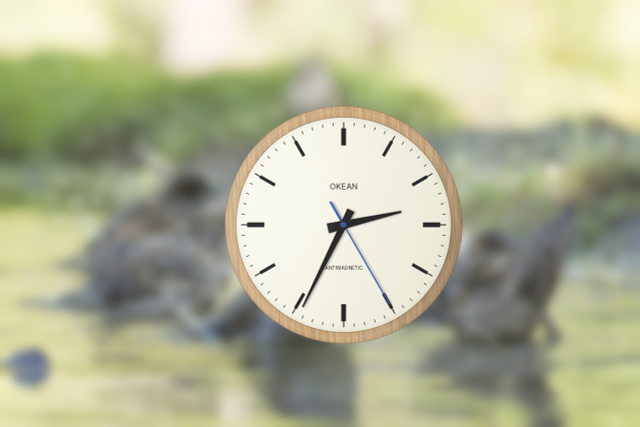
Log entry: 2:34:25
